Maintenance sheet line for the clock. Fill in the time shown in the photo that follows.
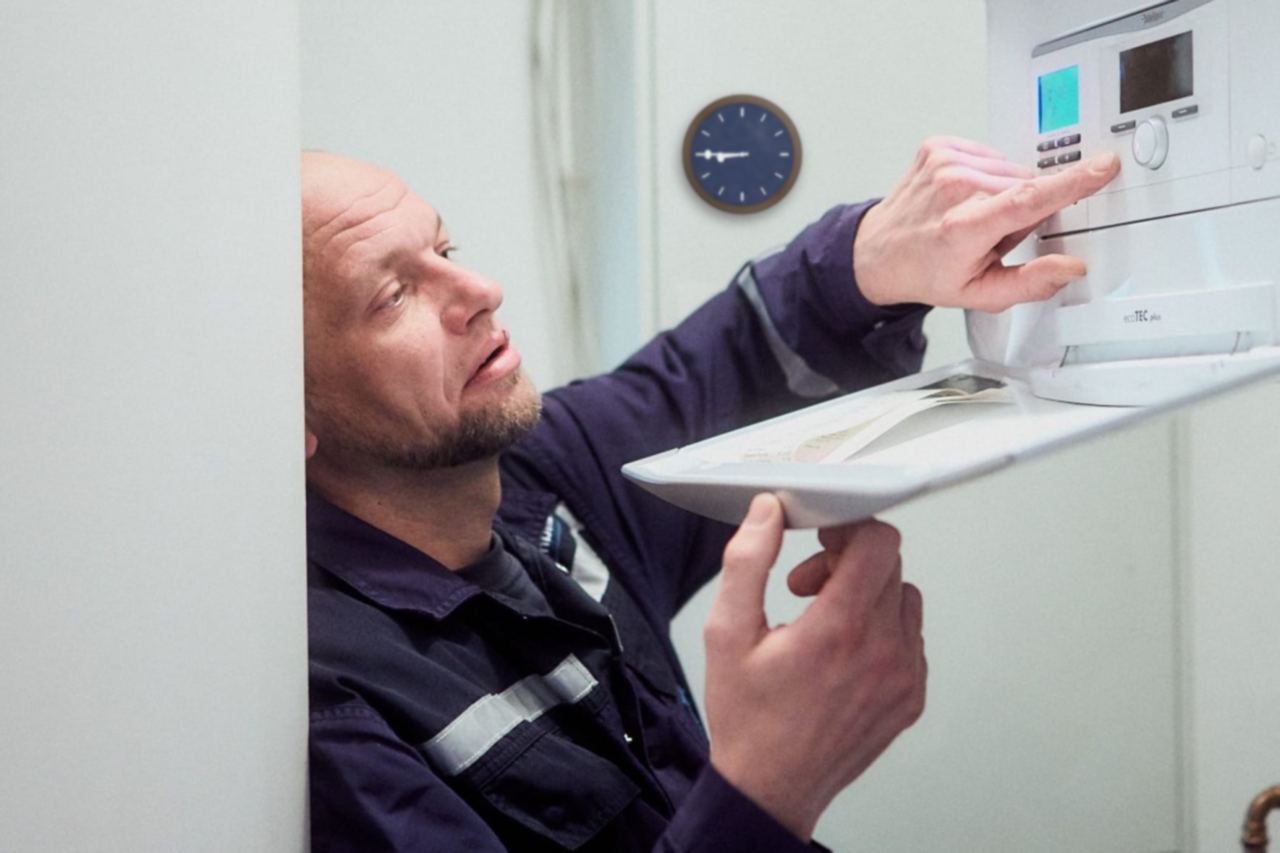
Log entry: 8:45
